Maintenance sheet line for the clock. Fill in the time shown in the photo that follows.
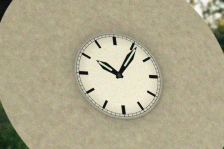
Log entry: 10:06
